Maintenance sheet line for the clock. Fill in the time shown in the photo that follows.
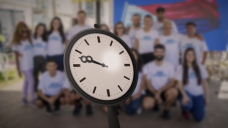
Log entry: 9:48
